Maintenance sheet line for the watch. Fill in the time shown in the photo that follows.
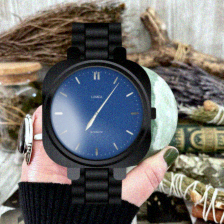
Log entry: 7:06
